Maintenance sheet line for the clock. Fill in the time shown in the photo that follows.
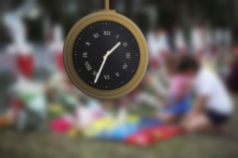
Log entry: 1:34
